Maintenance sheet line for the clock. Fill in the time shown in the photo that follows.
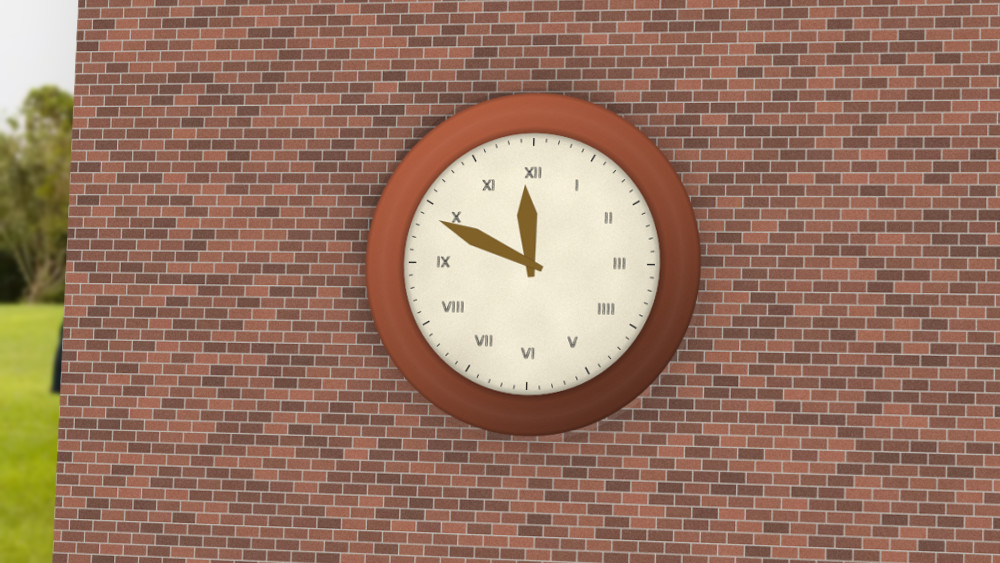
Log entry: 11:49
